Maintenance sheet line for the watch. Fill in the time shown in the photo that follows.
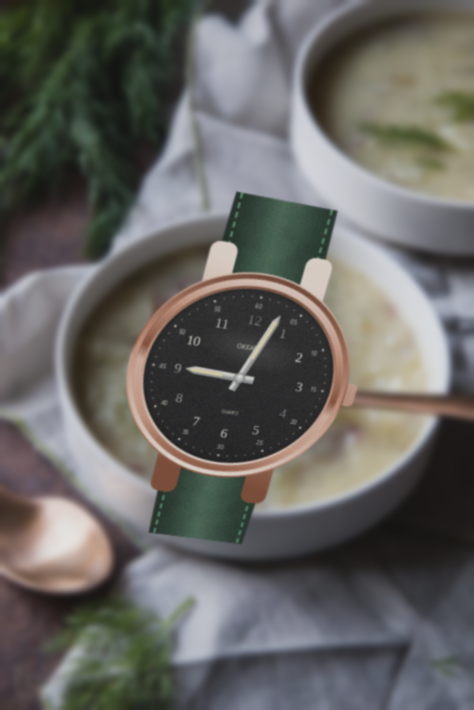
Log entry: 9:03
